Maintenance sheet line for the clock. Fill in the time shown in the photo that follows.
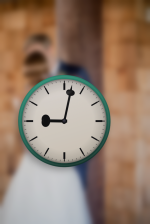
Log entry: 9:02
